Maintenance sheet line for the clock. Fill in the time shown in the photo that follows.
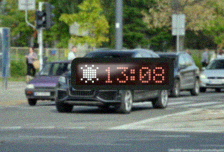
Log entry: 13:08
